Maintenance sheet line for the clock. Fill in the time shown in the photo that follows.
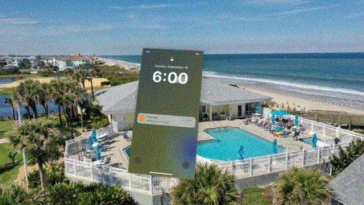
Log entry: 6:00
